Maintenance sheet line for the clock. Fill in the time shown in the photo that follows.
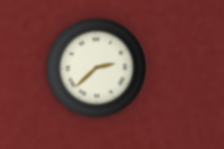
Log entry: 2:38
